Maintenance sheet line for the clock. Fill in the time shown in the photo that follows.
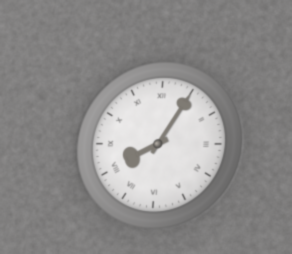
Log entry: 8:05
